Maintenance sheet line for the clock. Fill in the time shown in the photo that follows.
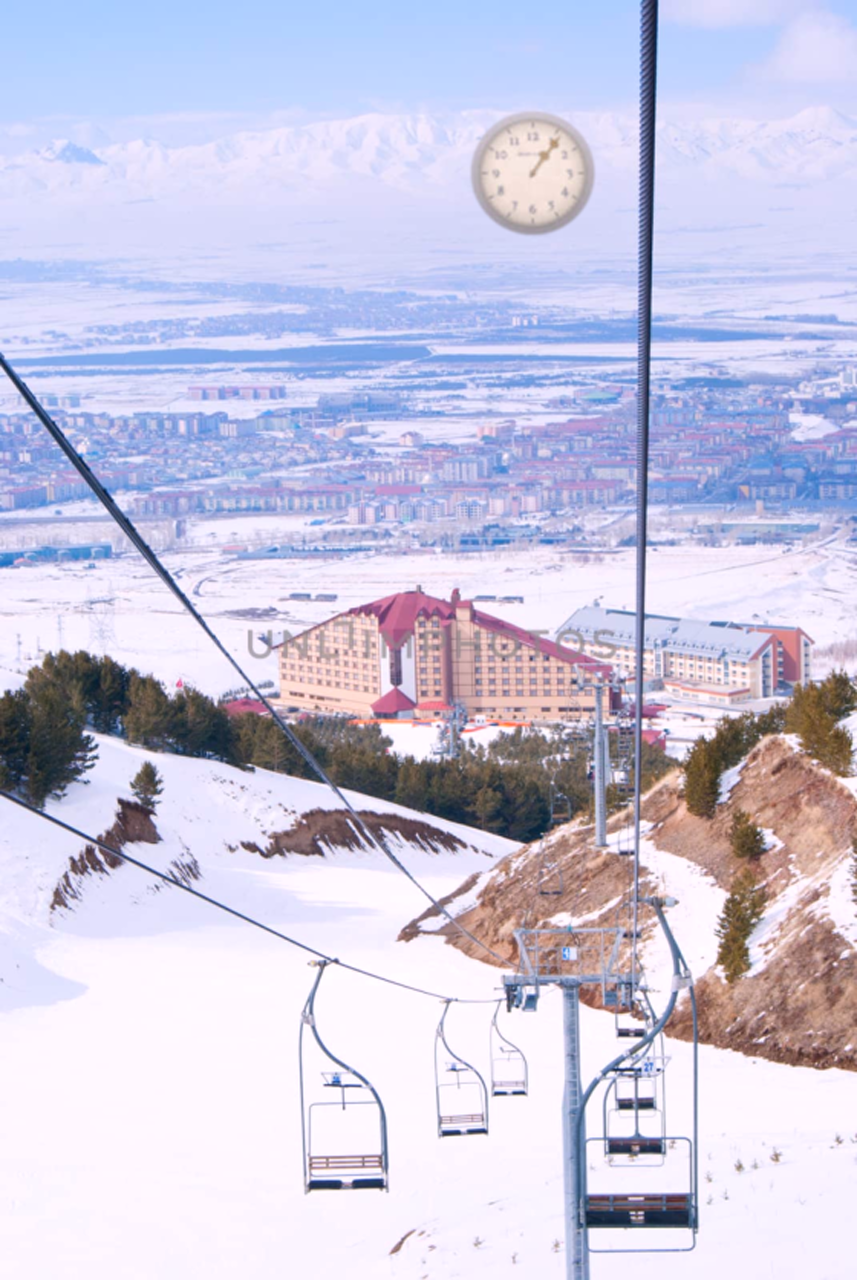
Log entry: 1:06
